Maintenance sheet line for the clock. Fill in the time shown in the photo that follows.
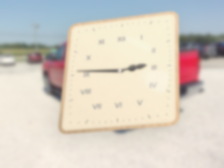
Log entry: 2:46
